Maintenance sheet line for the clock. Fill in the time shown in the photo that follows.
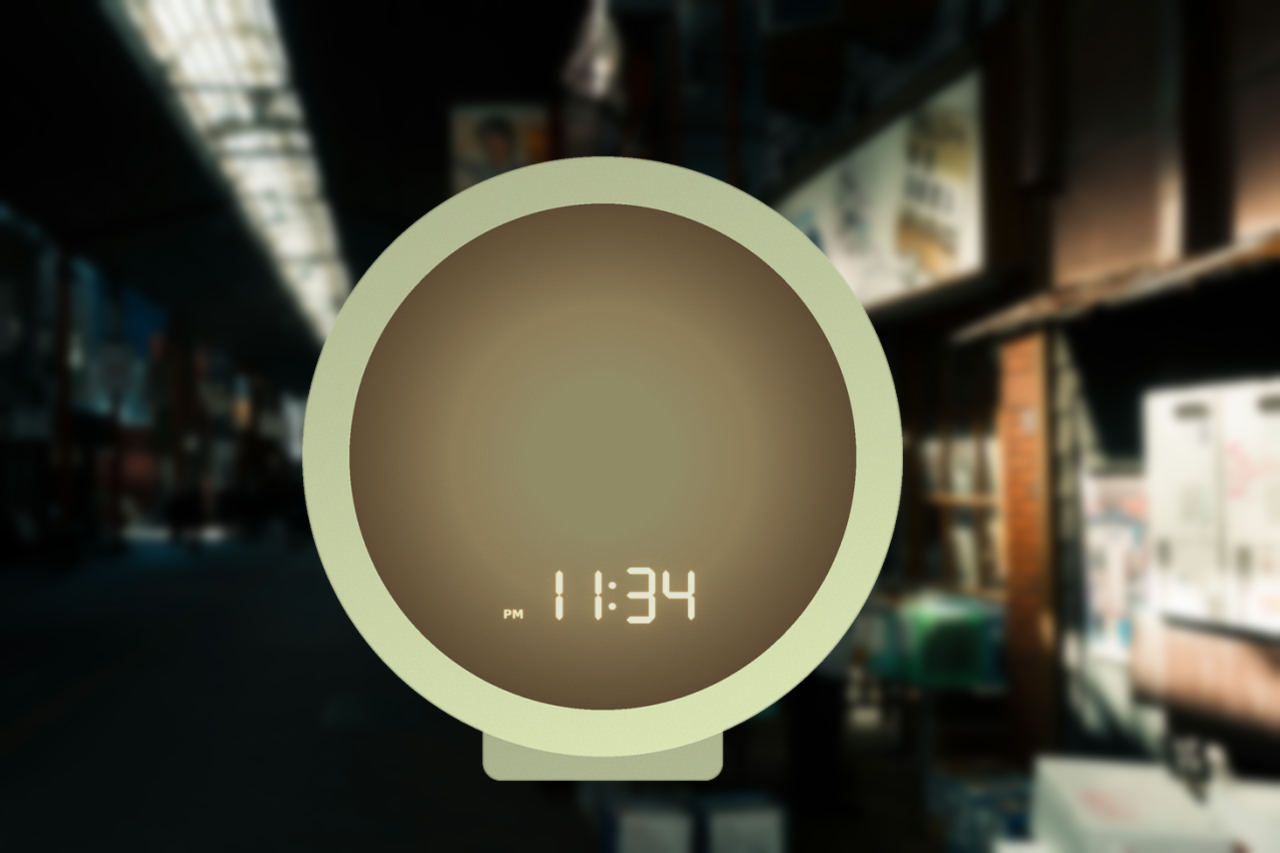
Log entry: 11:34
